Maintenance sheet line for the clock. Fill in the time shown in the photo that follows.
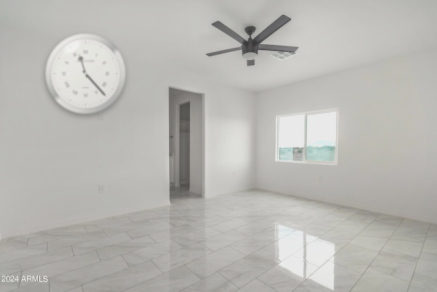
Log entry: 11:23
